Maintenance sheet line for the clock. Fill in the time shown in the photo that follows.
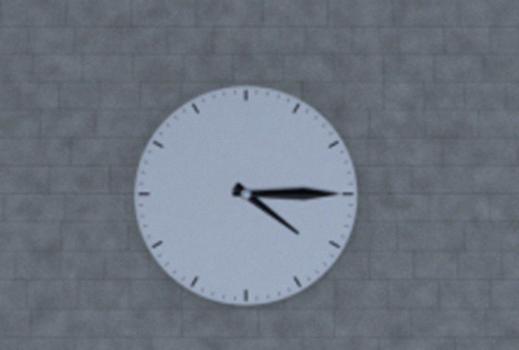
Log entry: 4:15
